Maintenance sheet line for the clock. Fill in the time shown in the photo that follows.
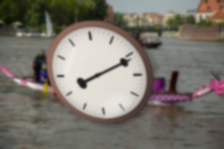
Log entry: 8:11
